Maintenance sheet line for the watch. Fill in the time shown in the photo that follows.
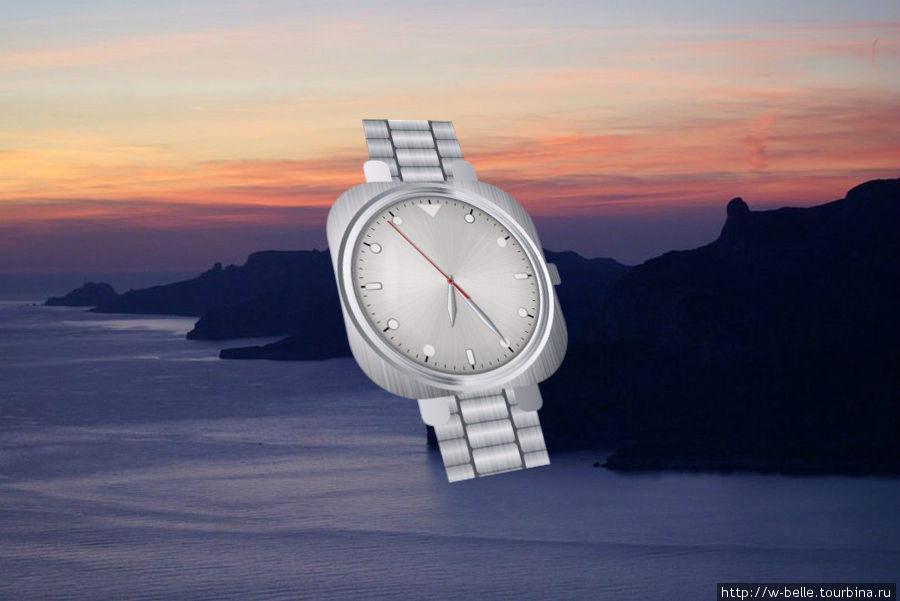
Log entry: 6:24:54
